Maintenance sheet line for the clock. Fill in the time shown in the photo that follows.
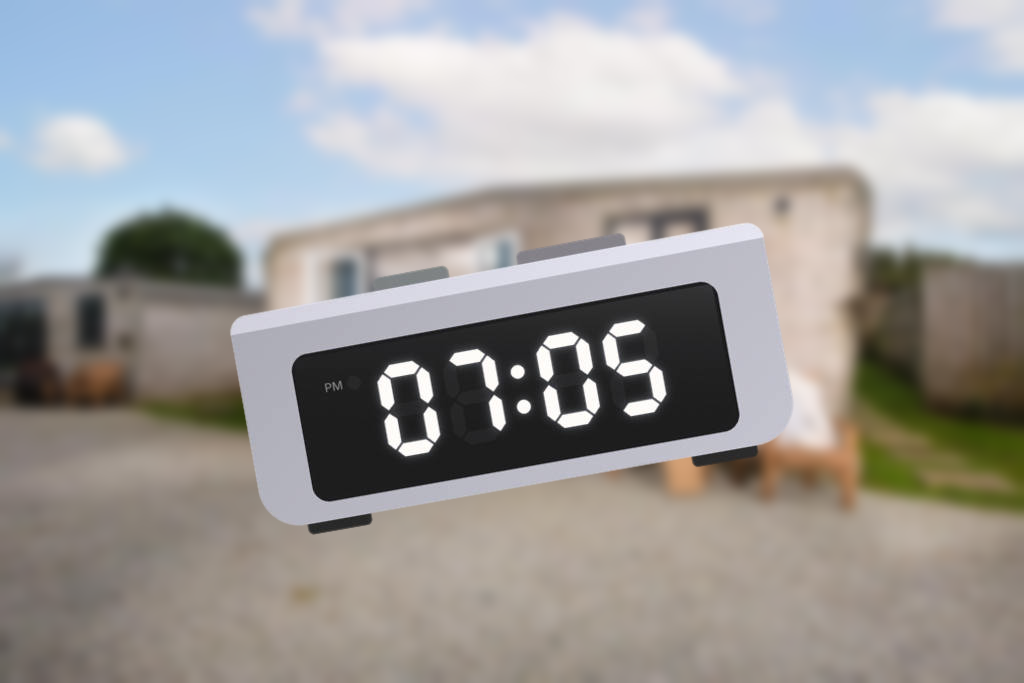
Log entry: 7:05
